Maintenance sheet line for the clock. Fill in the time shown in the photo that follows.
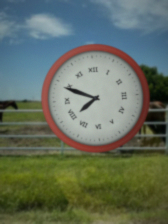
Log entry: 7:49
